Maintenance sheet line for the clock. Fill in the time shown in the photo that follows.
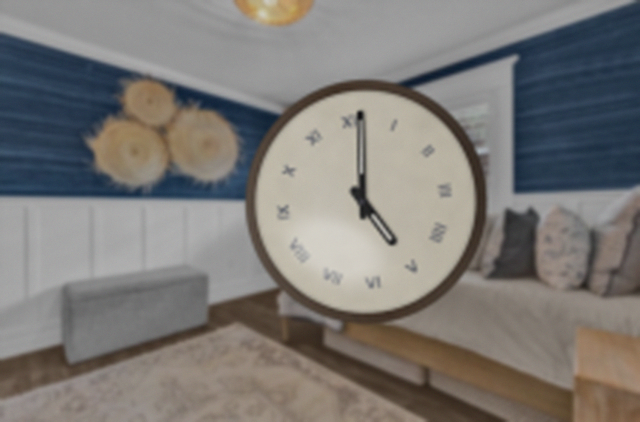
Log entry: 5:01
